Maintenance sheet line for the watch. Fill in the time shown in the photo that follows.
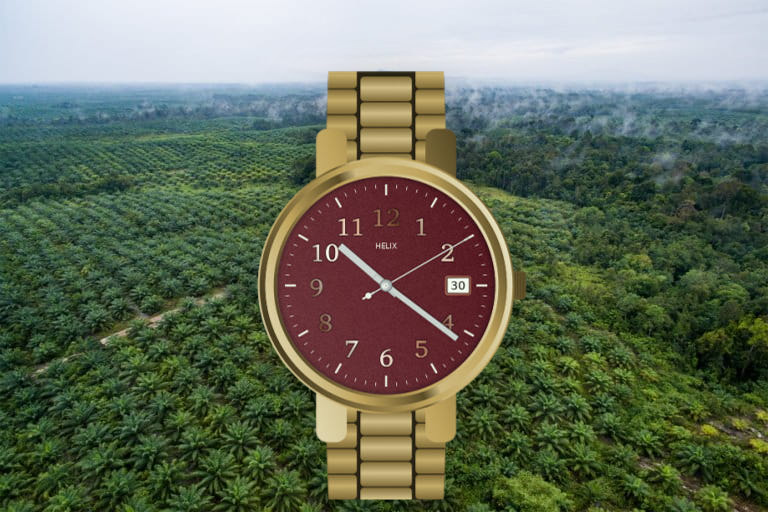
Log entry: 10:21:10
